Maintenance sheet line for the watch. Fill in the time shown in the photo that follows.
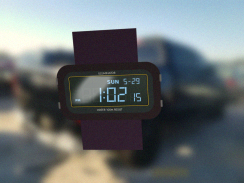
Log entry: 1:02:15
